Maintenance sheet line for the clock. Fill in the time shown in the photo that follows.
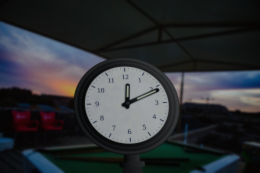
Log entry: 12:11
